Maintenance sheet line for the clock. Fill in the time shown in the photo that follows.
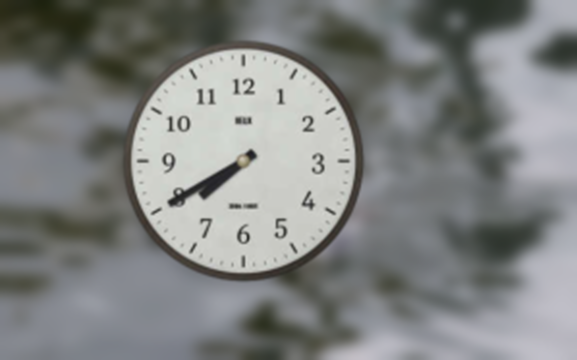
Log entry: 7:40
